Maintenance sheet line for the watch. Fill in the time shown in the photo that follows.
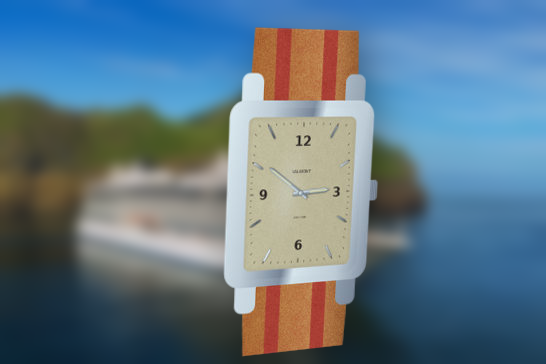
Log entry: 2:51
